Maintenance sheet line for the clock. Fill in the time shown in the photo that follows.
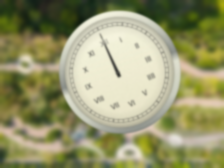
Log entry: 12:00
